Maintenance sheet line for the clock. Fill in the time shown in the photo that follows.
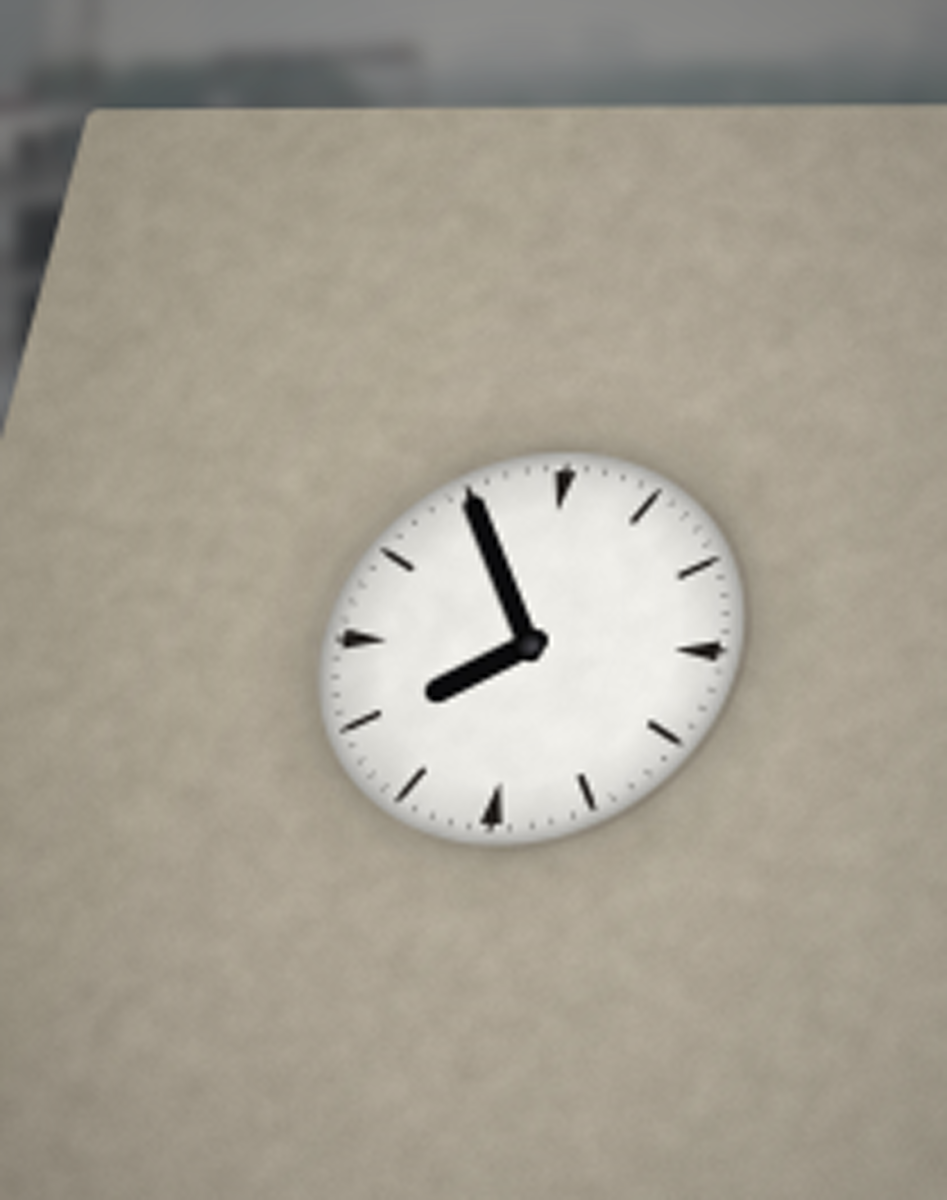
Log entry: 7:55
